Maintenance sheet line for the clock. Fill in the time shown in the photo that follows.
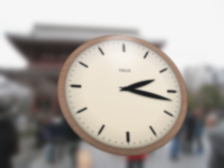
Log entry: 2:17
